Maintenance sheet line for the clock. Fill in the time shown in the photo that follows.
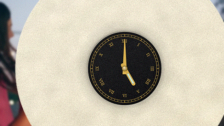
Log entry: 5:00
